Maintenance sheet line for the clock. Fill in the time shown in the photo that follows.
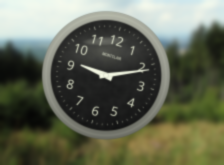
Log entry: 9:11
